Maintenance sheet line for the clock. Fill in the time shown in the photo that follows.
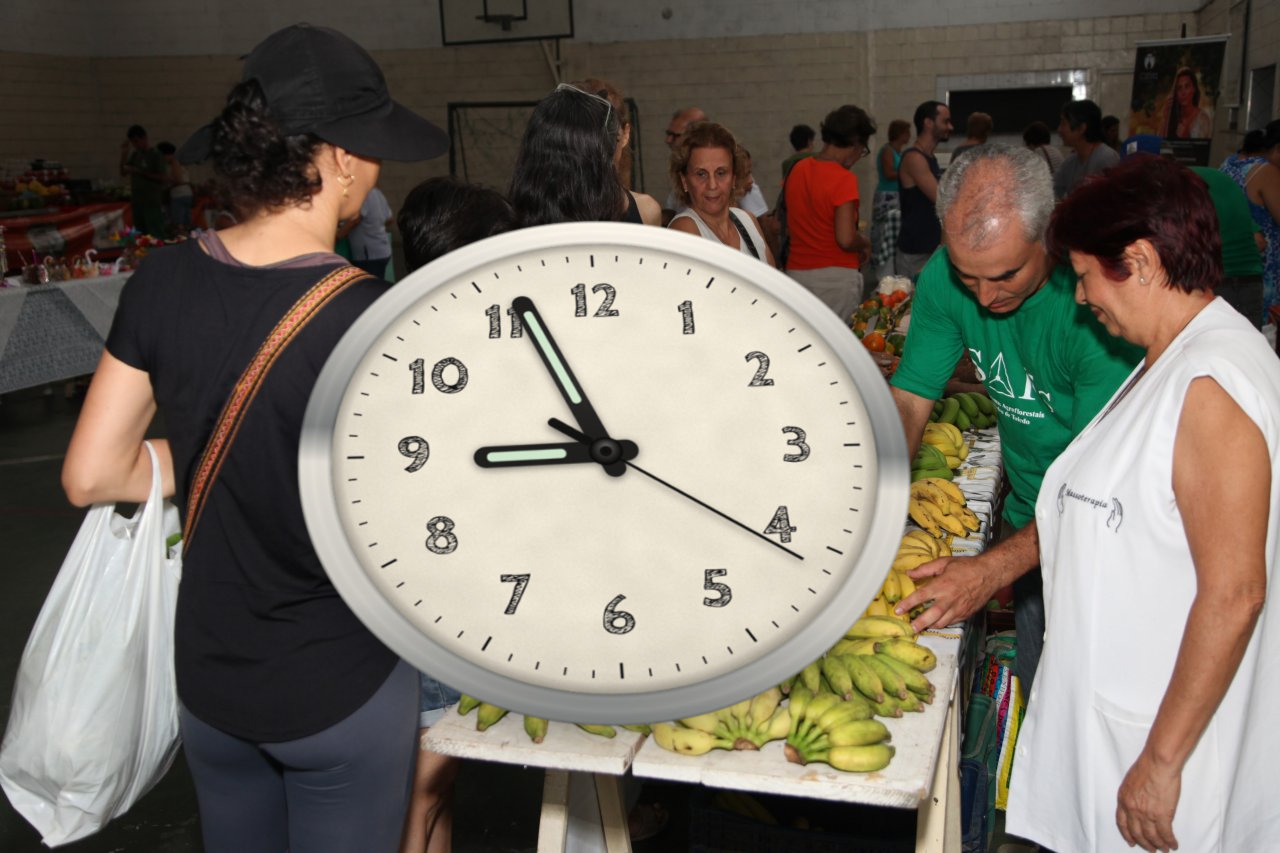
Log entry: 8:56:21
